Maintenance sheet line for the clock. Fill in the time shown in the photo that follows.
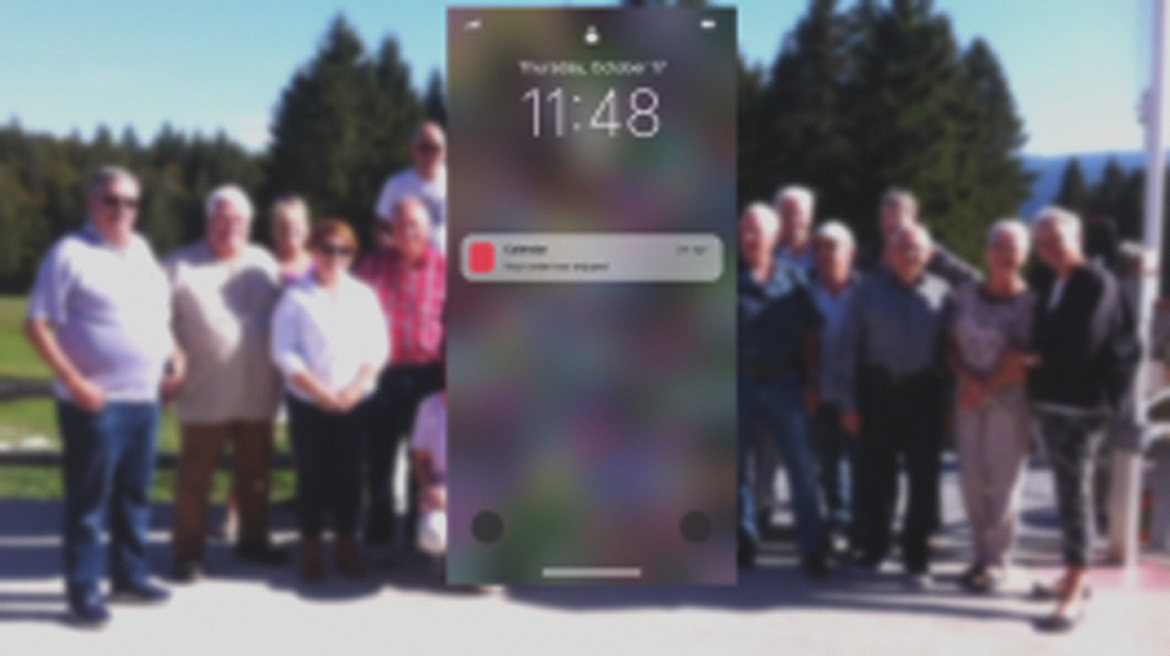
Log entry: 11:48
